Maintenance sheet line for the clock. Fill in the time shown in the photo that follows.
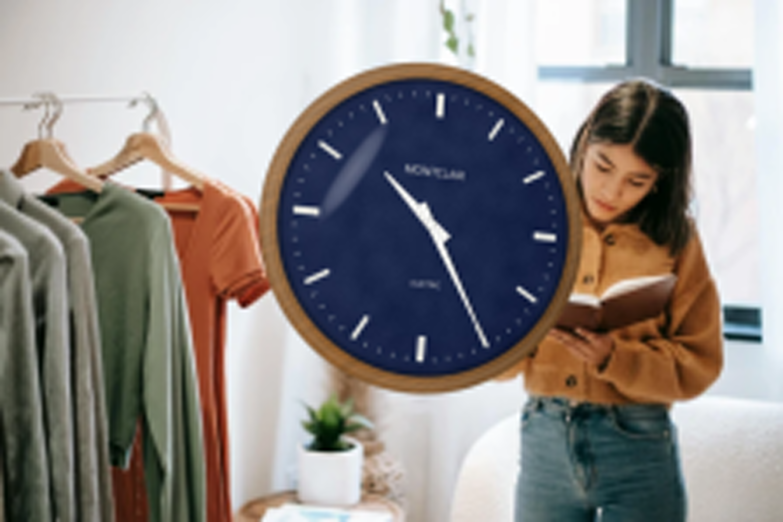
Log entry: 10:25
